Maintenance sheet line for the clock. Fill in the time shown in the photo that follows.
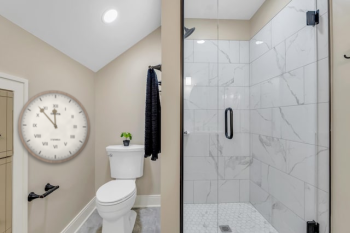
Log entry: 11:53
